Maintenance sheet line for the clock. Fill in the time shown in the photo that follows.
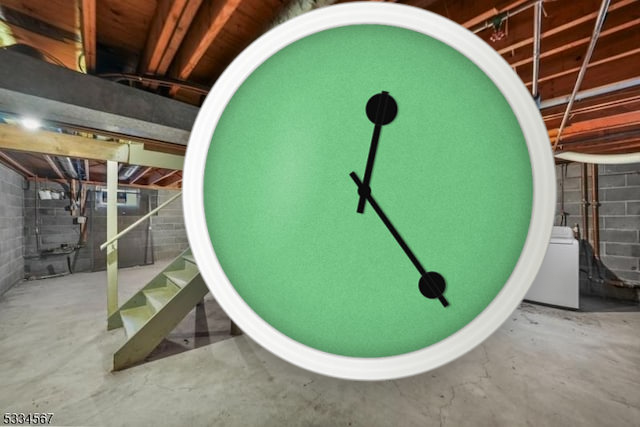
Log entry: 12:24
